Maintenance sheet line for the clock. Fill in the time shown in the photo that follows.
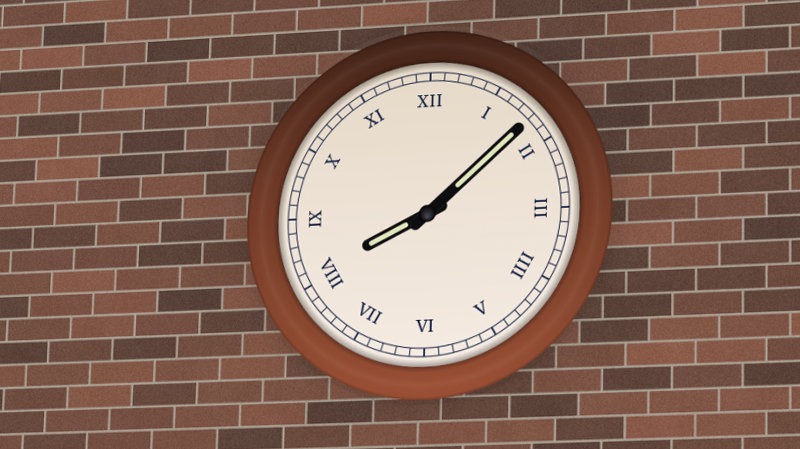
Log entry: 8:08
